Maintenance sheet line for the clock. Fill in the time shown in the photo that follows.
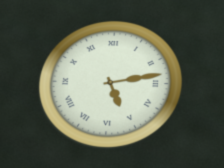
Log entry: 5:13
